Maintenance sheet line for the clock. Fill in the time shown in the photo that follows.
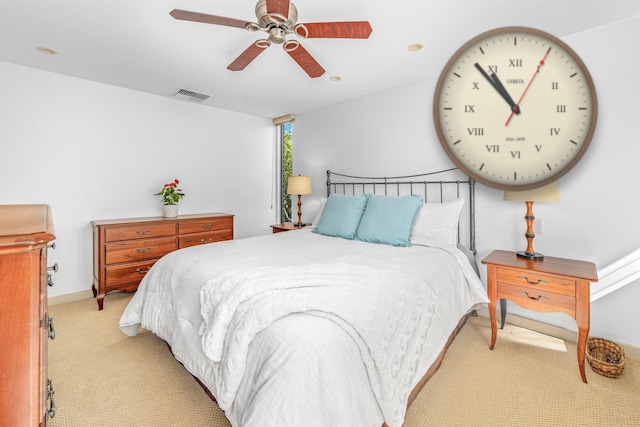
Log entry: 10:53:05
